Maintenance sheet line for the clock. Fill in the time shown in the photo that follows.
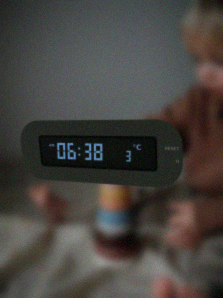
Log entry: 6:38
